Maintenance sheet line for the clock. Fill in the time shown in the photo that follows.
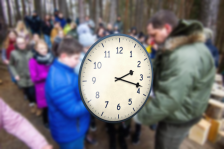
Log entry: 2:18
